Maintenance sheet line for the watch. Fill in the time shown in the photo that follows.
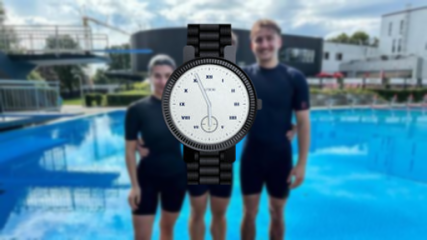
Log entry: 5:56
